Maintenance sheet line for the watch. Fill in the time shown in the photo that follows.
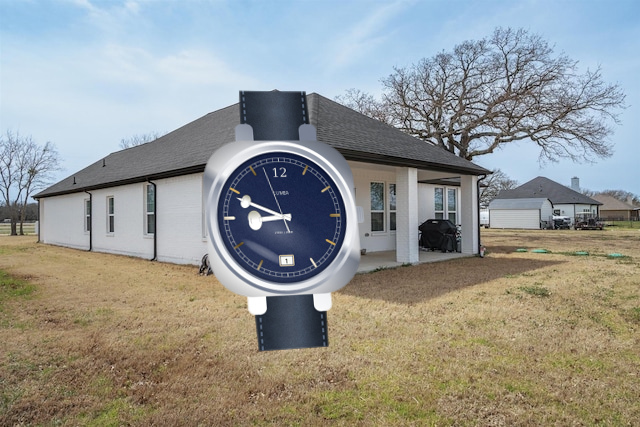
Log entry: 8:48:57
